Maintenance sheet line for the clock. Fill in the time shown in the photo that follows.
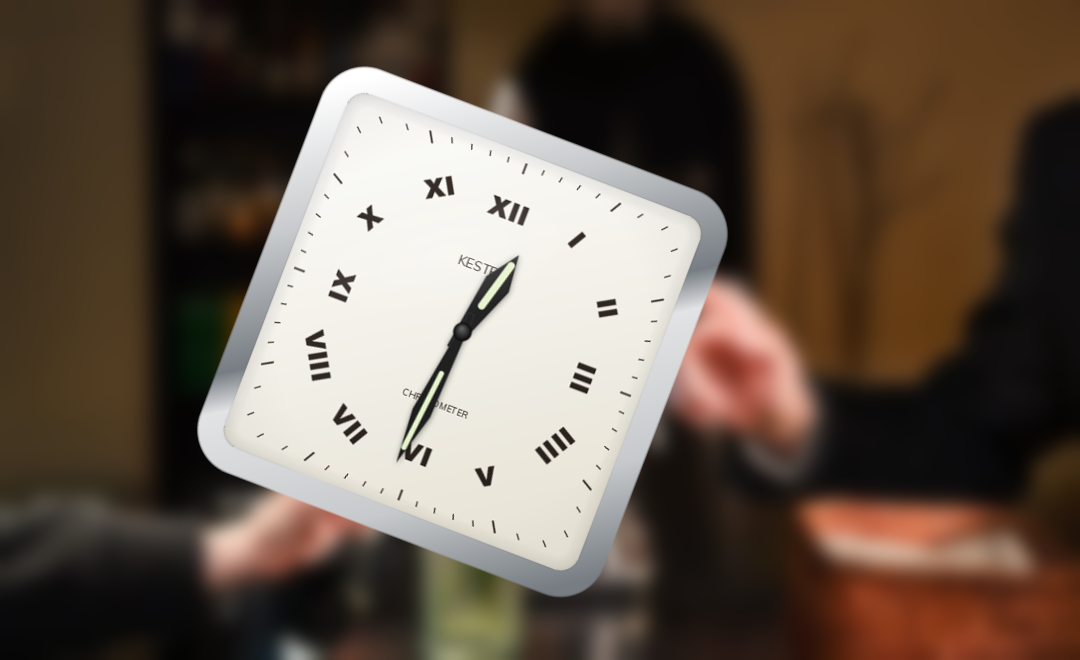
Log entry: 12:31
